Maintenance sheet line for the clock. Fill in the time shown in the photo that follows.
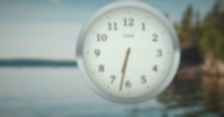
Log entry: 6:32
